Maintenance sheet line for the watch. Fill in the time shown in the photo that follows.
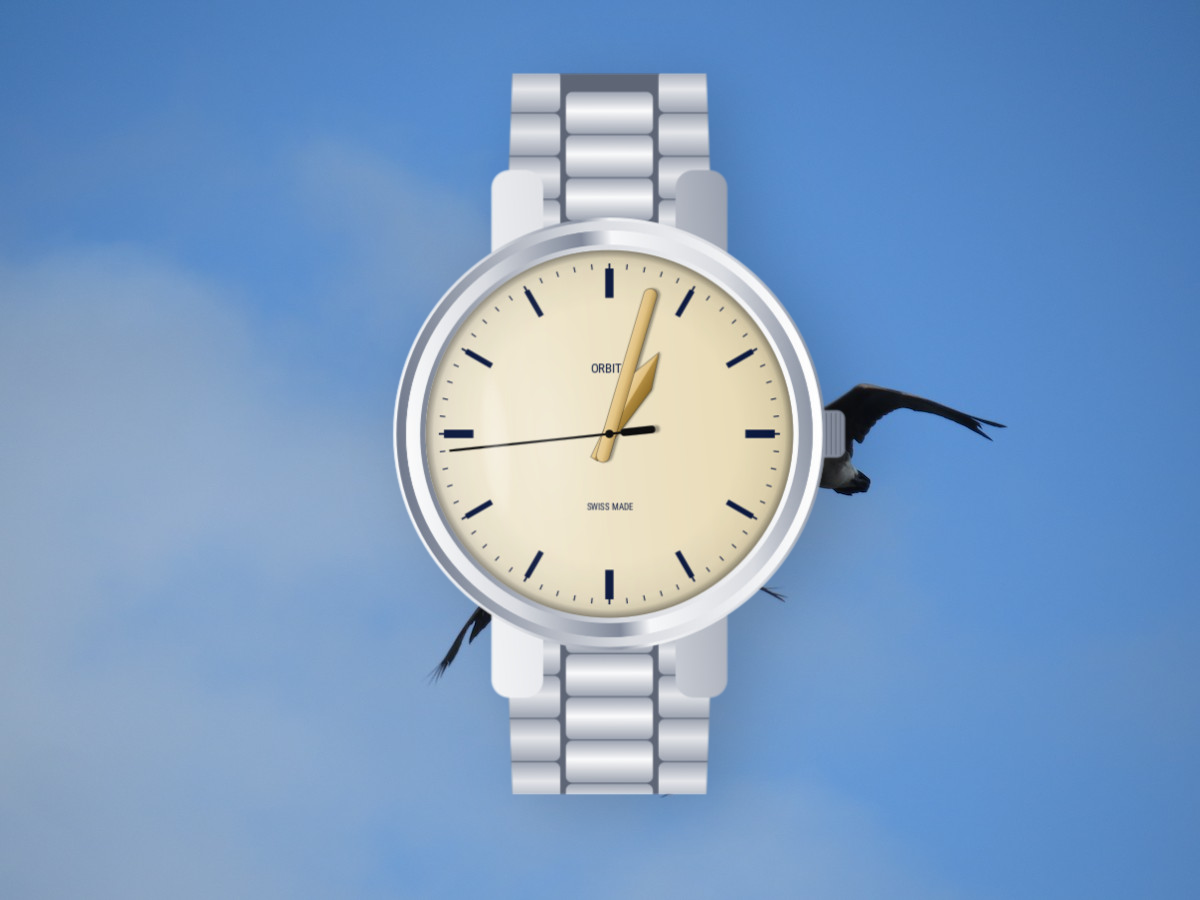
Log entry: 1:02:44
